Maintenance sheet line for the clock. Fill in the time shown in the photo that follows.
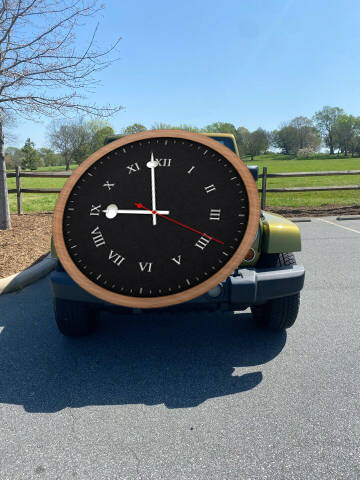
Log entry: 8:58:19
